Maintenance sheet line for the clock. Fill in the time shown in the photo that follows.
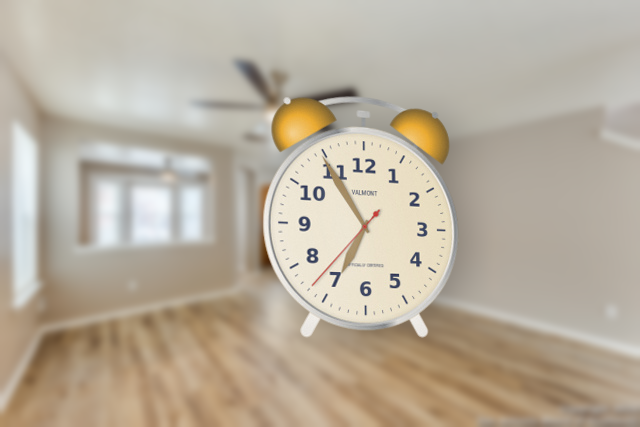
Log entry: 6:54:37
